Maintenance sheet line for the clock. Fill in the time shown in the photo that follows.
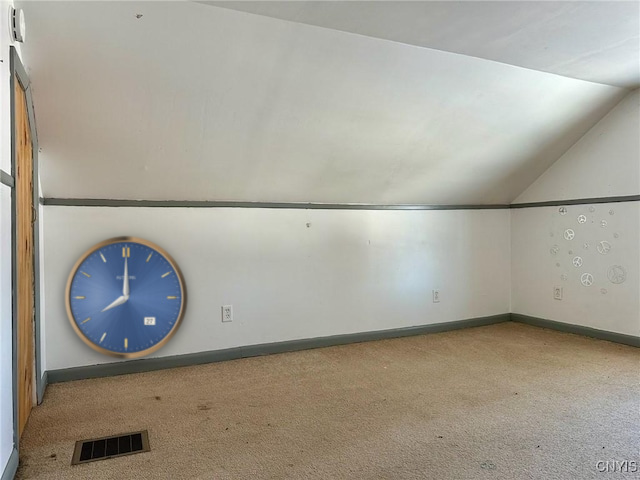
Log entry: 8:00
